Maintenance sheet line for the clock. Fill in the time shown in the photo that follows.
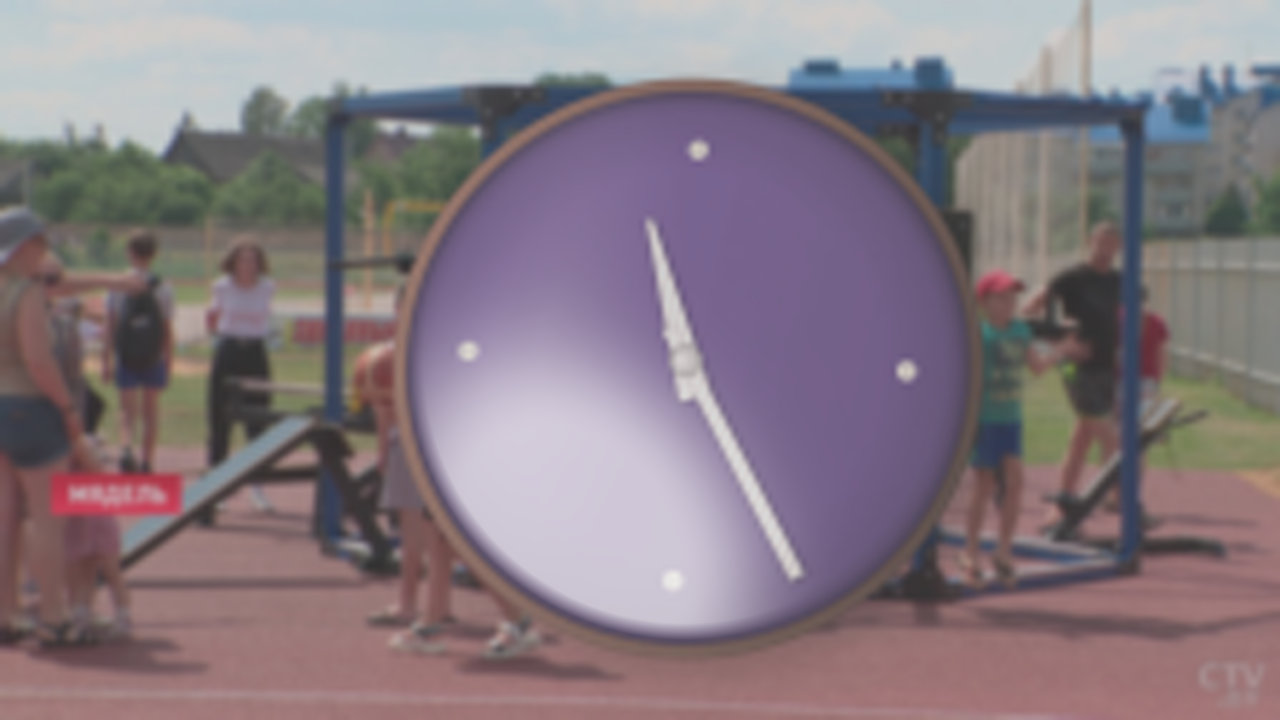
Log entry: 11:25
